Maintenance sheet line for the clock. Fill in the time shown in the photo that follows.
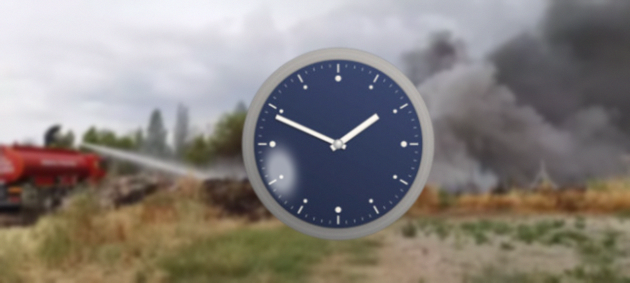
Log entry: 1:49
